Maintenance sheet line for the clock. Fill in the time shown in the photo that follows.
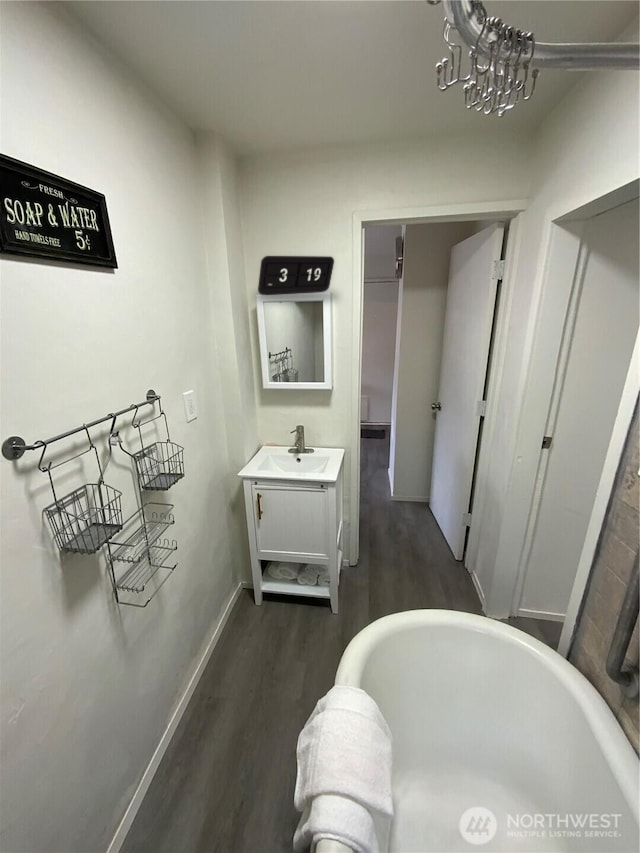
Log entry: 3:19
